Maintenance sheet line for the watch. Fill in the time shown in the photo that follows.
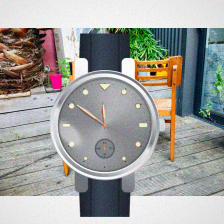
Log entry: 11:51
